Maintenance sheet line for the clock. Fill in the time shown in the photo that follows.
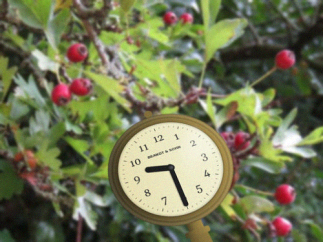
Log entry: 9:30
